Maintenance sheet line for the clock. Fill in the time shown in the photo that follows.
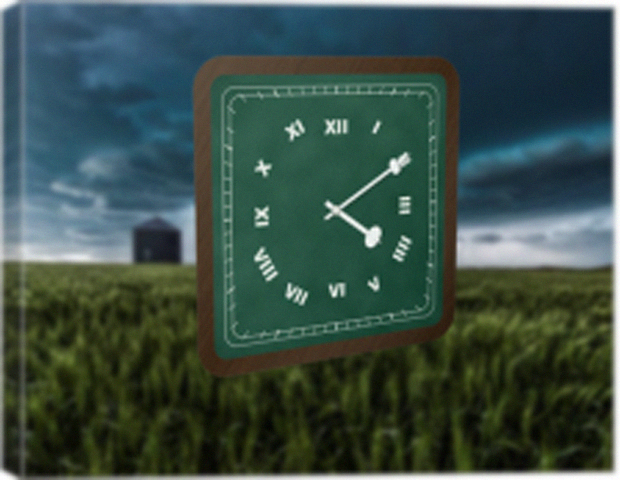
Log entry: 4:10
